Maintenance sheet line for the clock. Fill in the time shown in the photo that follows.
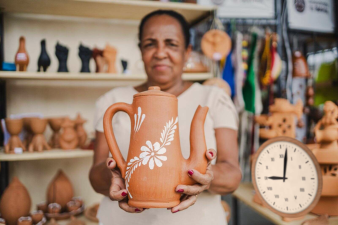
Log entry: 9:02
